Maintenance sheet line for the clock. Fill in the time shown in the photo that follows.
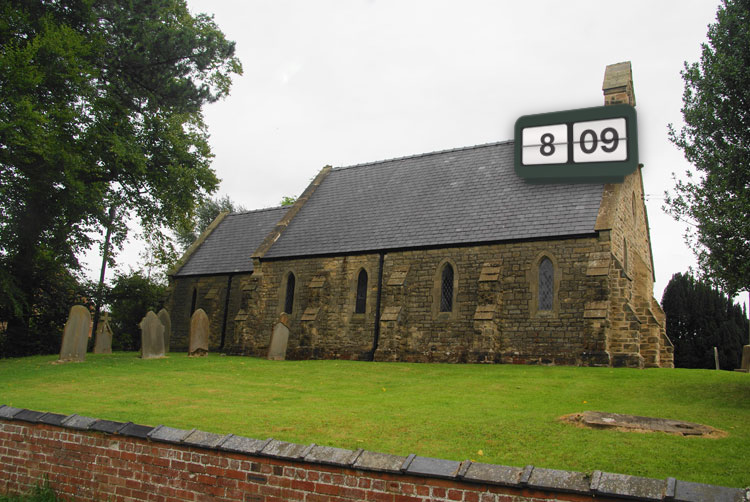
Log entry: 8:09
